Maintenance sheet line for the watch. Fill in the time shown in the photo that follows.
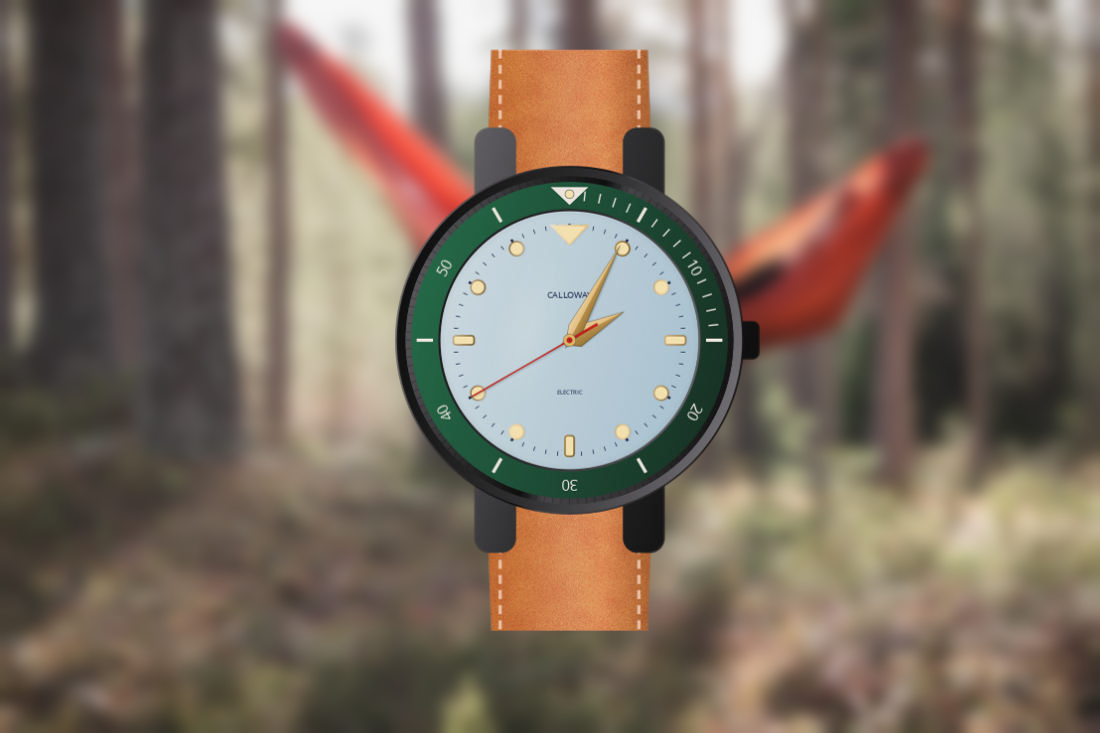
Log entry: 2:04:40
